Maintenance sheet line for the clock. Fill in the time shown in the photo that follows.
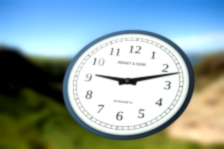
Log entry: 9:12
